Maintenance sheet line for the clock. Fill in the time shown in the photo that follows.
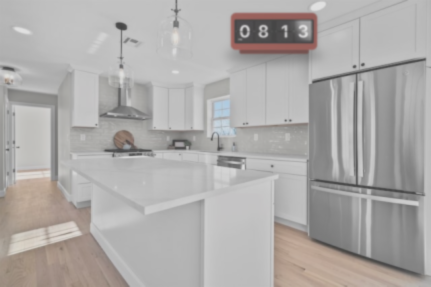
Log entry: 8:13
